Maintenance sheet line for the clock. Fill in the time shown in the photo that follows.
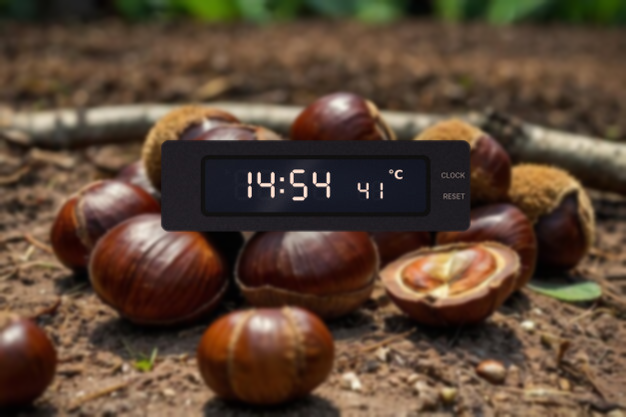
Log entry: 14:54
